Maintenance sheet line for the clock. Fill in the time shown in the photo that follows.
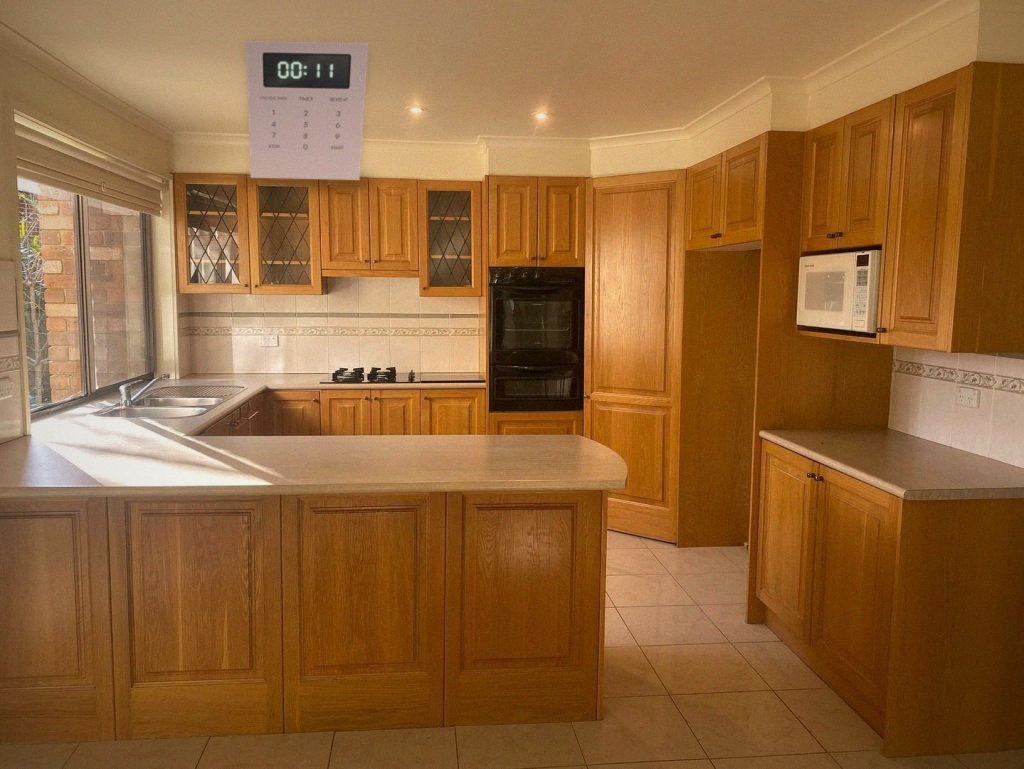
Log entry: 0:11
